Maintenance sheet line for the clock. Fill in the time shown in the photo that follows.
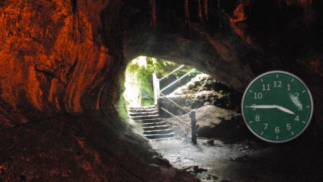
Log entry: 3:45
